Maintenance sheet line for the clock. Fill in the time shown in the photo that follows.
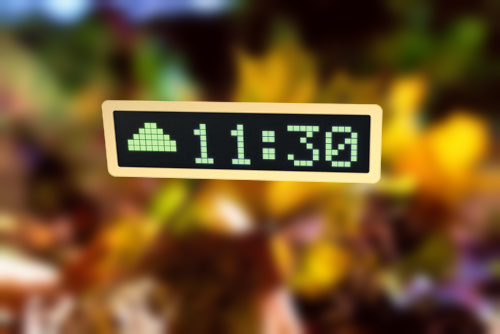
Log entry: 11:30
